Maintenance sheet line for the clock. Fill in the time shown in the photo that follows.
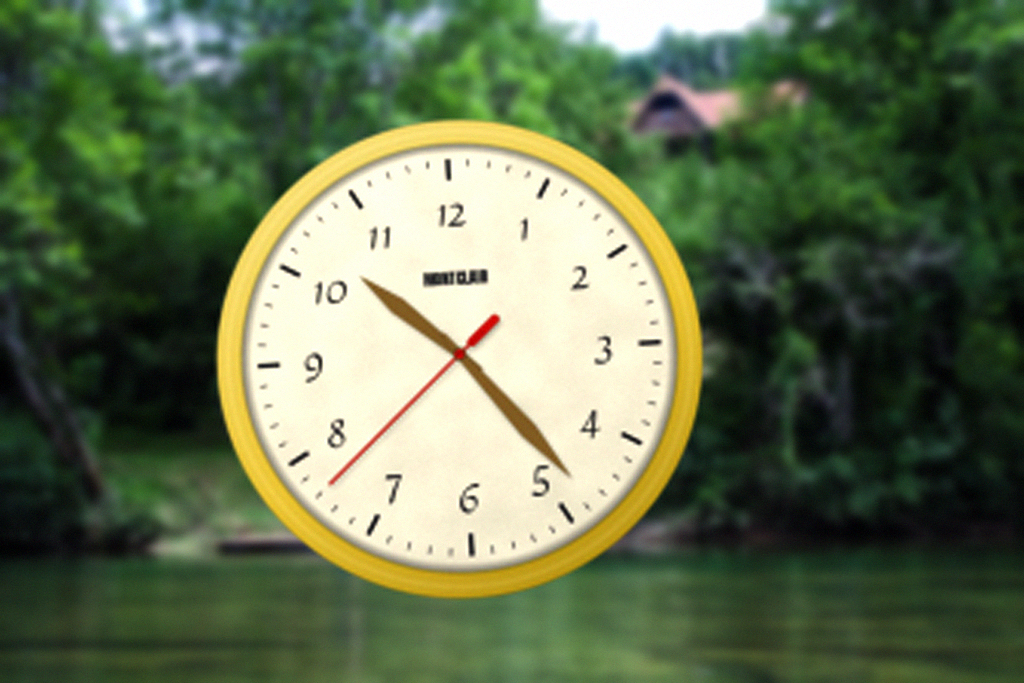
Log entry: 10:23:38
